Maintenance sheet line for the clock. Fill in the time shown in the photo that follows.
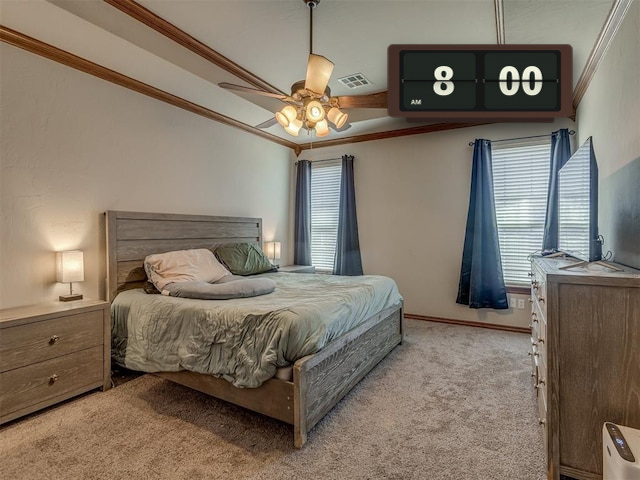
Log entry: 8:00
